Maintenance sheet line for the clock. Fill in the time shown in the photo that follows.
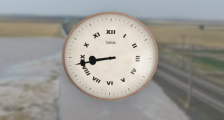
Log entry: 8:43
